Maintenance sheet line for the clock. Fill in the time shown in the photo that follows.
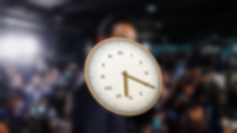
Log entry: 6:20
